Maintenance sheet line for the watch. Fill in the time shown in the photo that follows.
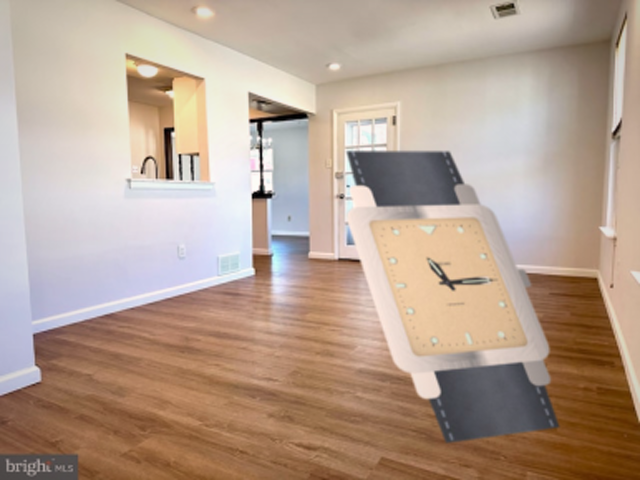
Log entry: 11:15
